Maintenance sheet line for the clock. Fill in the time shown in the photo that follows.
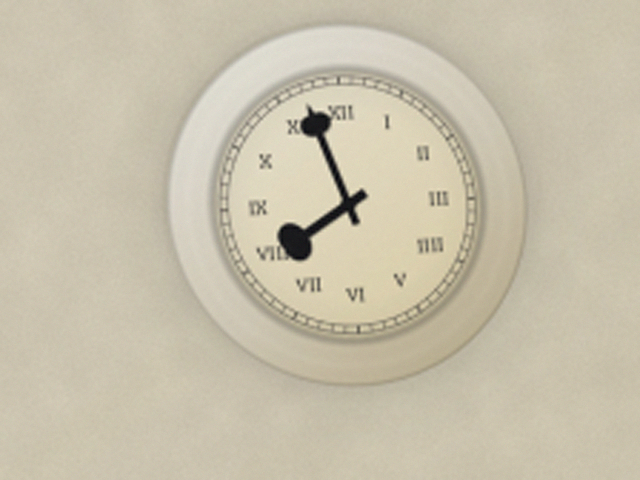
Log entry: 7:57
